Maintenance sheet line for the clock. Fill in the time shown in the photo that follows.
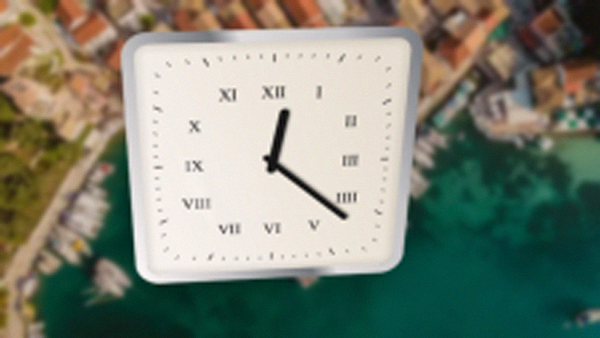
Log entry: 12:22
